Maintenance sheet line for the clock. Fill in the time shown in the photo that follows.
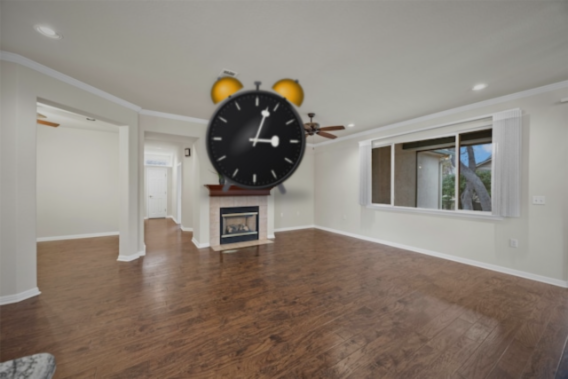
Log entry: 3:03
